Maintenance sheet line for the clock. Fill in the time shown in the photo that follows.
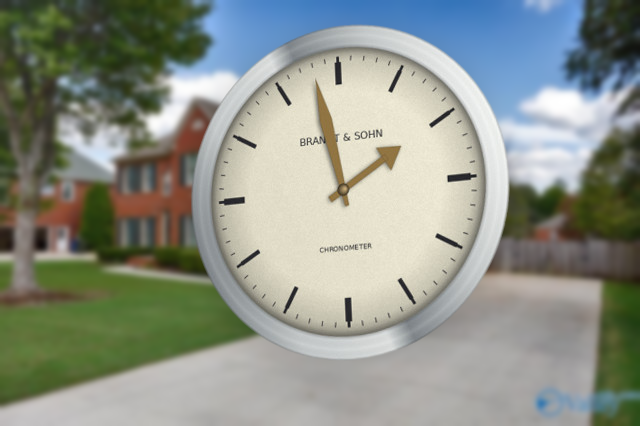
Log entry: 1:58
